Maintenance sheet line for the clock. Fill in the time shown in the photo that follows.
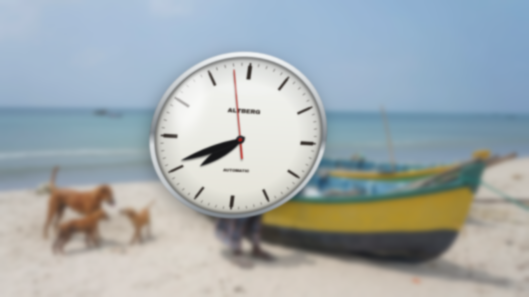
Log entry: 7:40:58
